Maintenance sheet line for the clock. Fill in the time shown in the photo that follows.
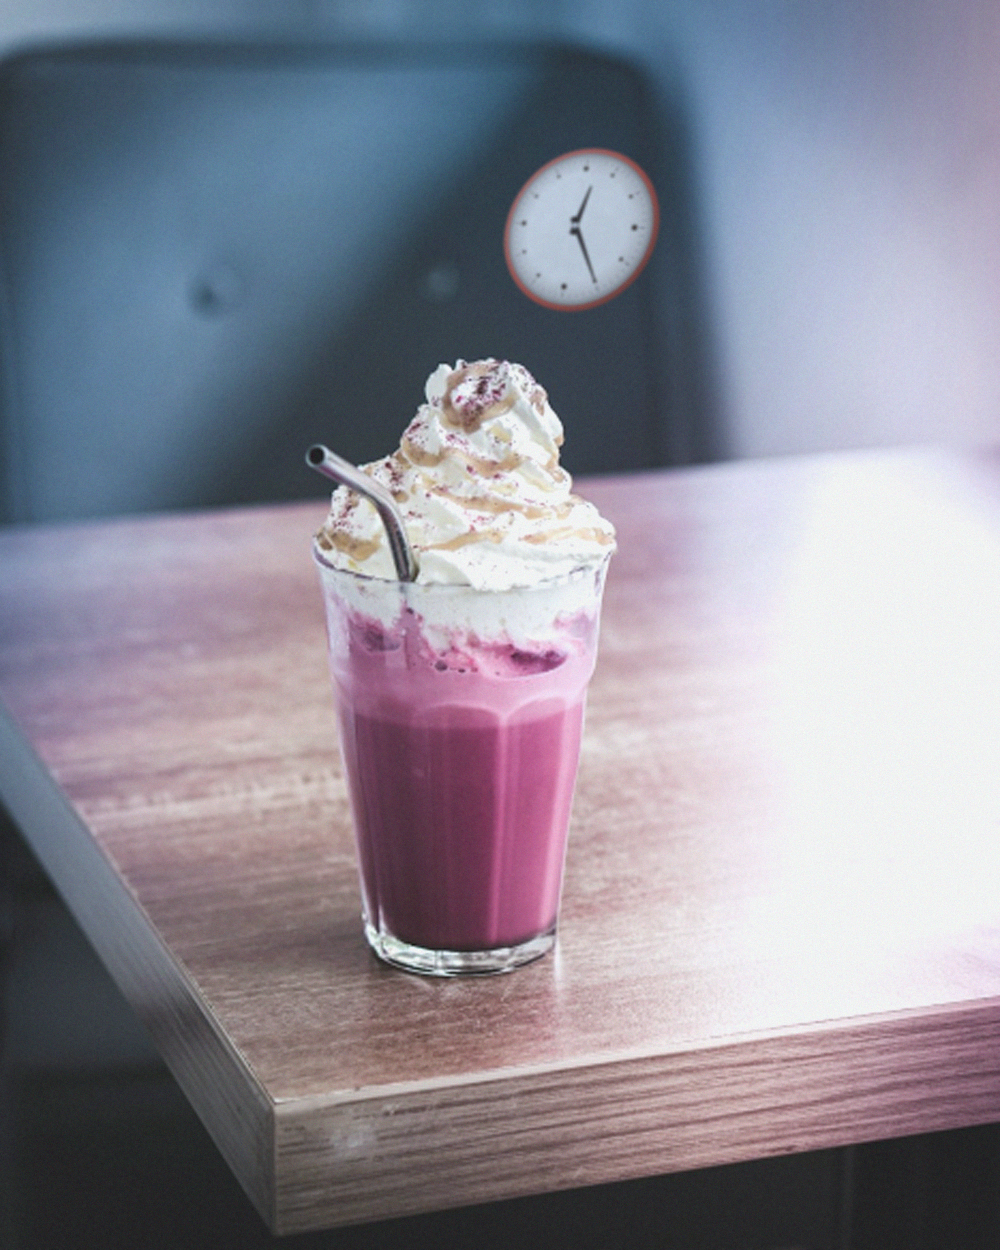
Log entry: 12:25
